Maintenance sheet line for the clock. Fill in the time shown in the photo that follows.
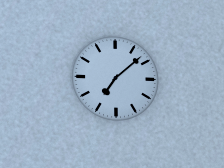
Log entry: 7:08
